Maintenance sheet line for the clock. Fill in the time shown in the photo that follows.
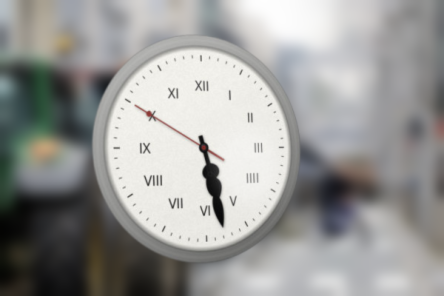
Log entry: 5:27:50
